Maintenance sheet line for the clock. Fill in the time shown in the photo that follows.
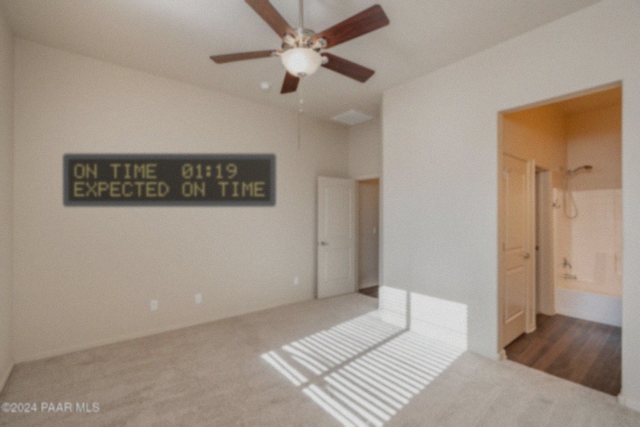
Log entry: 1:19
